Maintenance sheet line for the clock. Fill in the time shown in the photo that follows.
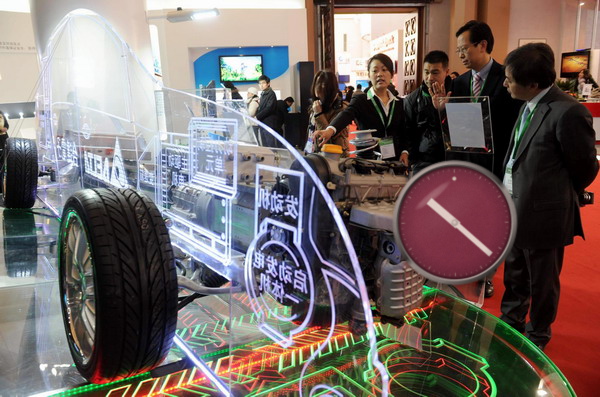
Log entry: 10:22
